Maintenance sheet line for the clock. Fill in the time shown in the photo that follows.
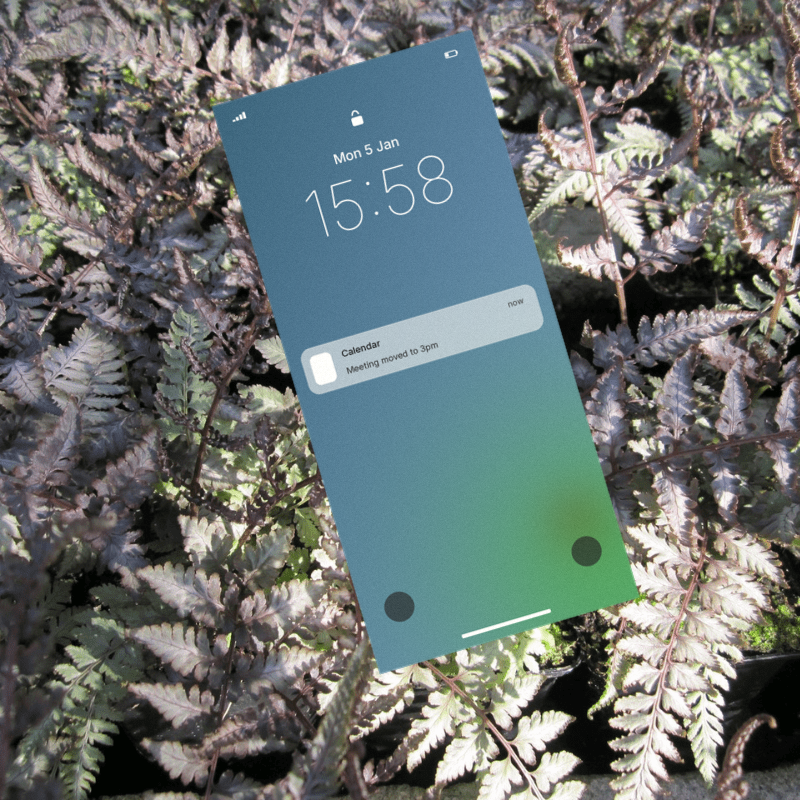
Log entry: 15:58
